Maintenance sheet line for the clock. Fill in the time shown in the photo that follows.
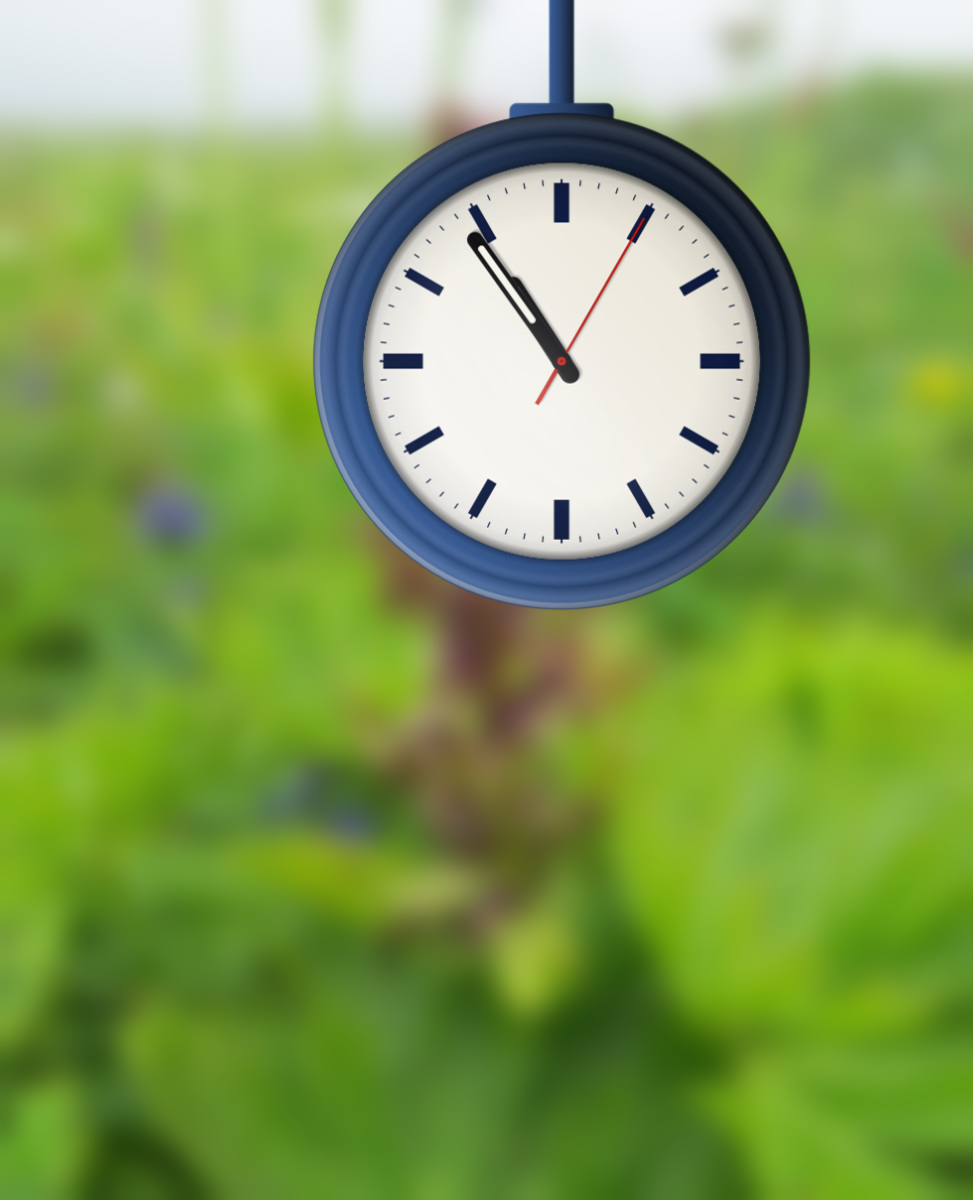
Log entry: 10:54:05
